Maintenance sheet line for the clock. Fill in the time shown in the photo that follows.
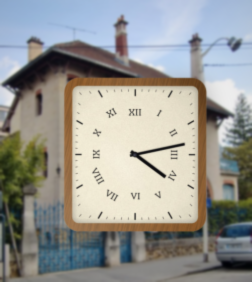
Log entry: 4:13
